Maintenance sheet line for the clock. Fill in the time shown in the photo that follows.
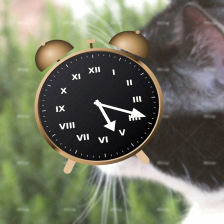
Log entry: 5:19
